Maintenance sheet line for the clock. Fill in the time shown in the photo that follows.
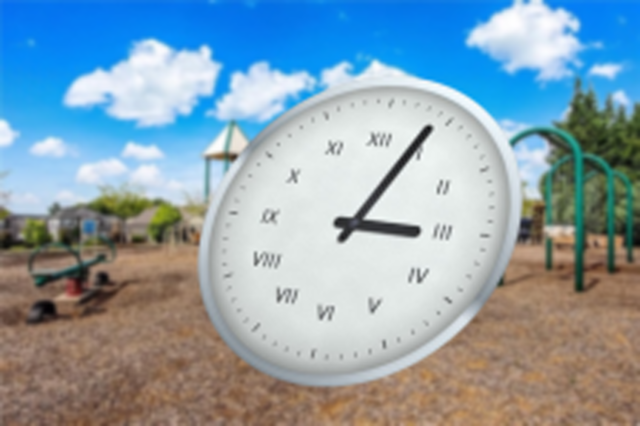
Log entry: 3:04
